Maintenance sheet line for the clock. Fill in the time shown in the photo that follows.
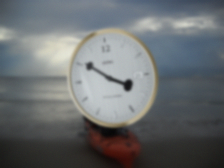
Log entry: 3:51
